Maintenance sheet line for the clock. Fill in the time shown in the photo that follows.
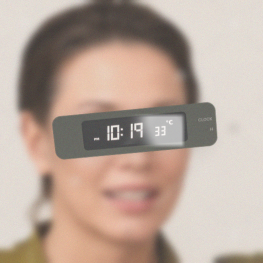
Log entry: 10:19
